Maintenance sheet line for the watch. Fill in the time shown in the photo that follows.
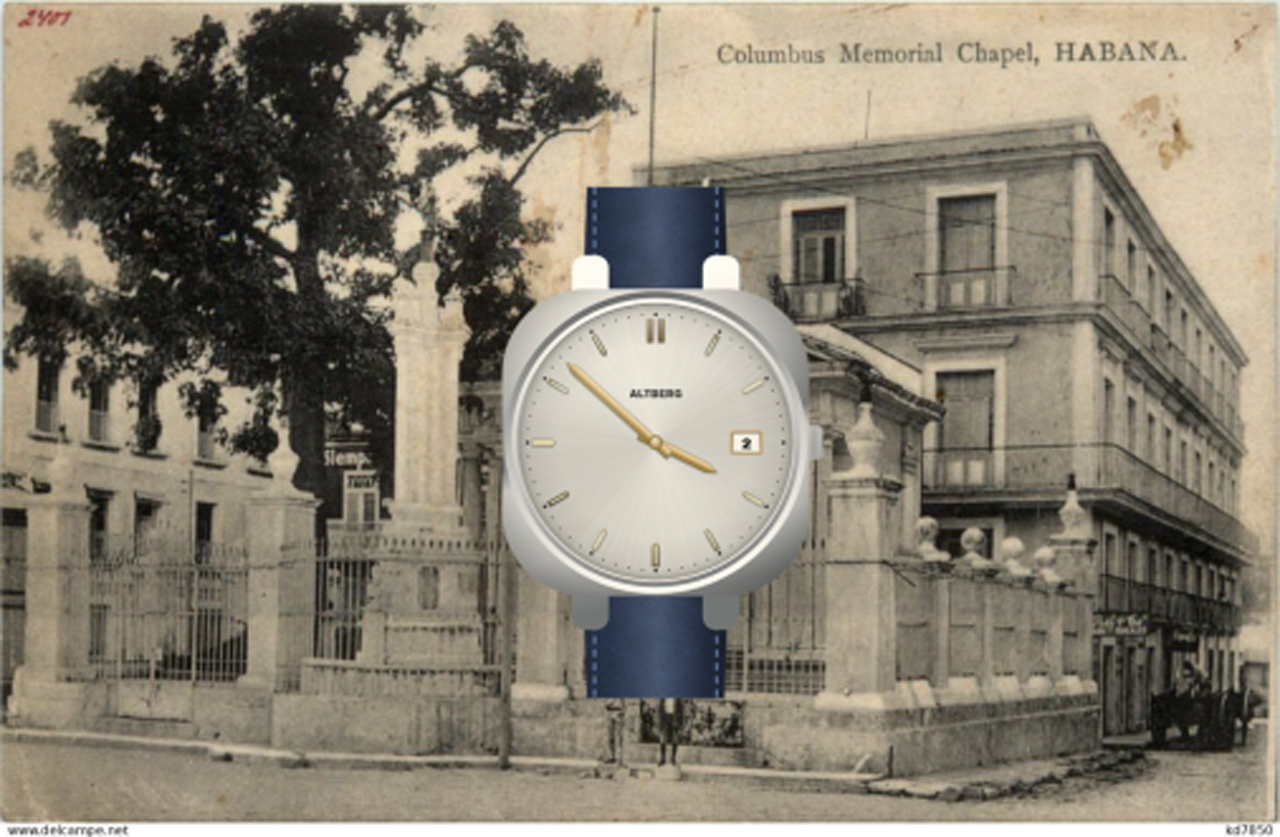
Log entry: 3:52
